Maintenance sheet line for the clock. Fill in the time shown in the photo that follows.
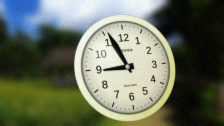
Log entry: 8:56
